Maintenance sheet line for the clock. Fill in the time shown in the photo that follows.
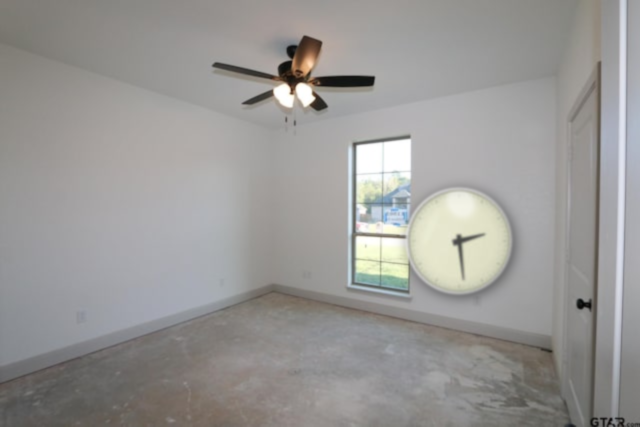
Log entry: 2:29
